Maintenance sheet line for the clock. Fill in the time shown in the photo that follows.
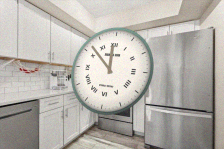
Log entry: 11:52
